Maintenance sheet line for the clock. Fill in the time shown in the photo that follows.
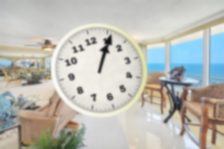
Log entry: 1:06
